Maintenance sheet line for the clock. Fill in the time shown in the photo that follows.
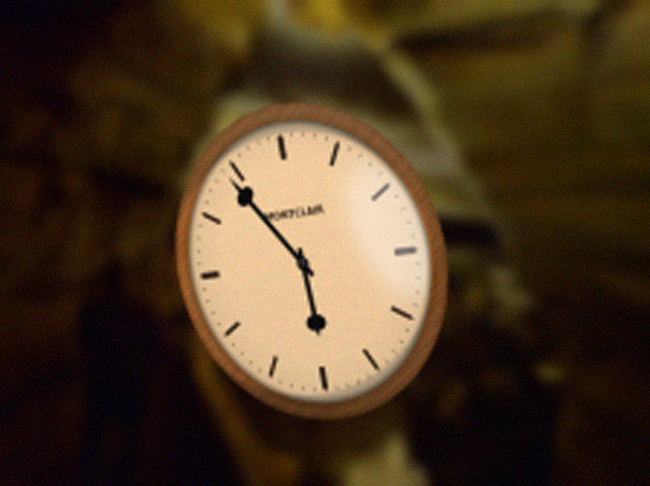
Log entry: 5:54
